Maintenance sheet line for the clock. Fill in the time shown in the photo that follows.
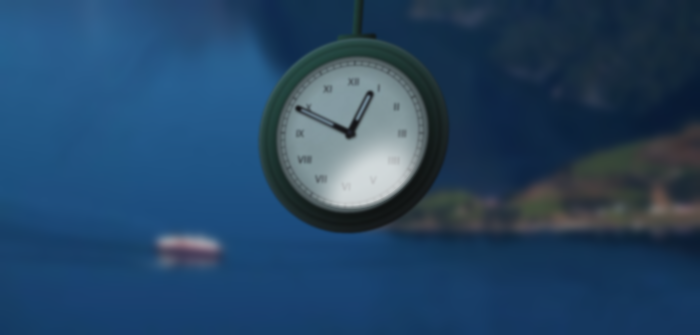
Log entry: 12:49
